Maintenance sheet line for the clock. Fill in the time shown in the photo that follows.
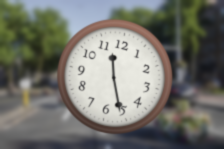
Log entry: 11:26
